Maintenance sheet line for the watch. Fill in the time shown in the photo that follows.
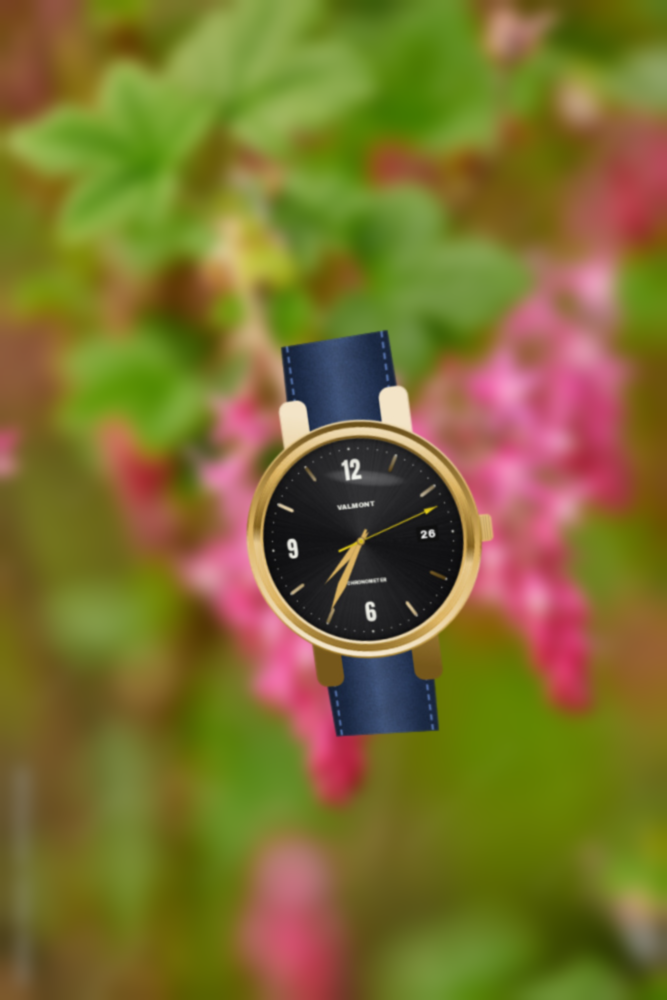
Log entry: 7:35:12
